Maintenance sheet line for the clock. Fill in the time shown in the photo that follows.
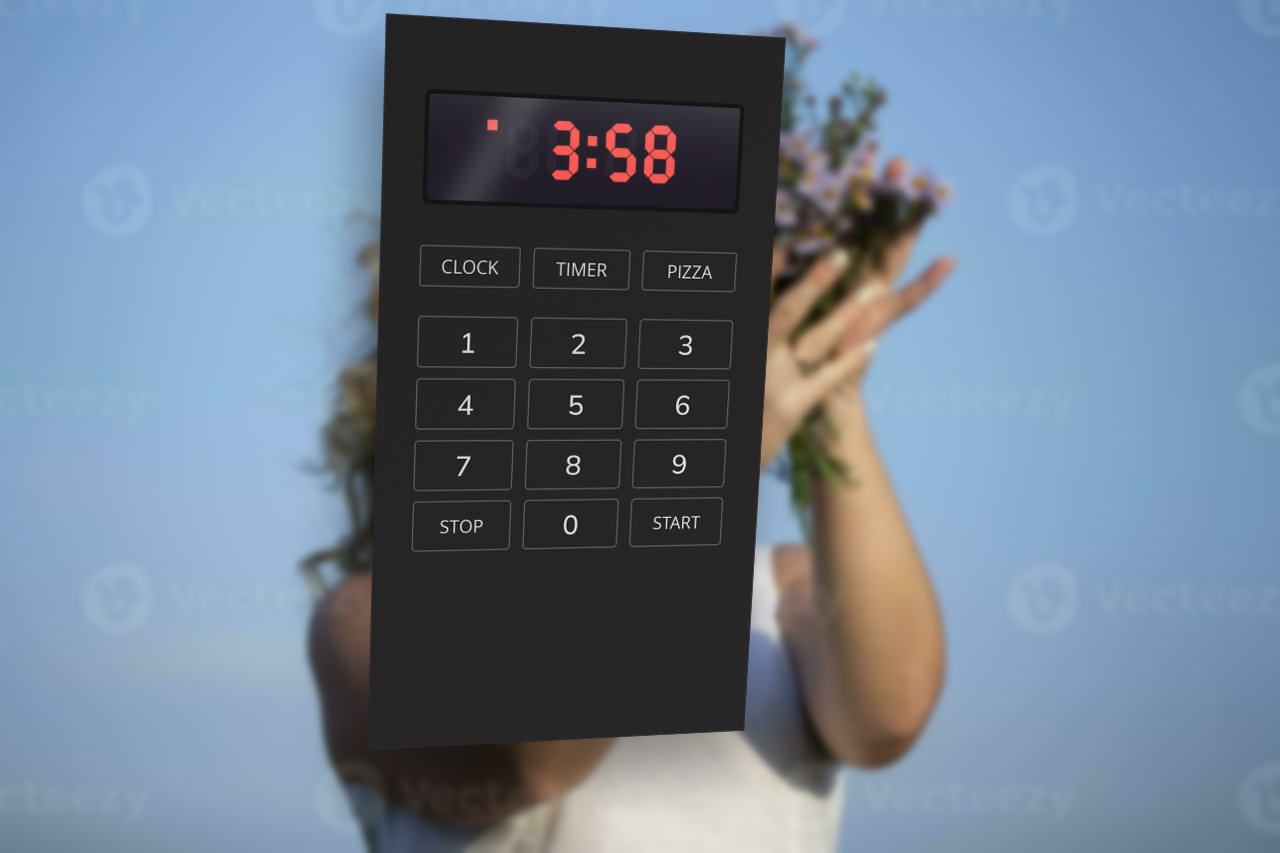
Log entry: 3:58
